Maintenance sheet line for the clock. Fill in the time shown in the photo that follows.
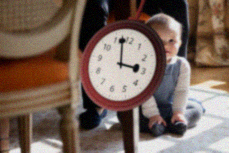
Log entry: 2:57
